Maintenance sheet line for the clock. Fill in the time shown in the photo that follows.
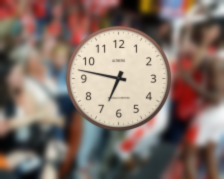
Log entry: 6:47
